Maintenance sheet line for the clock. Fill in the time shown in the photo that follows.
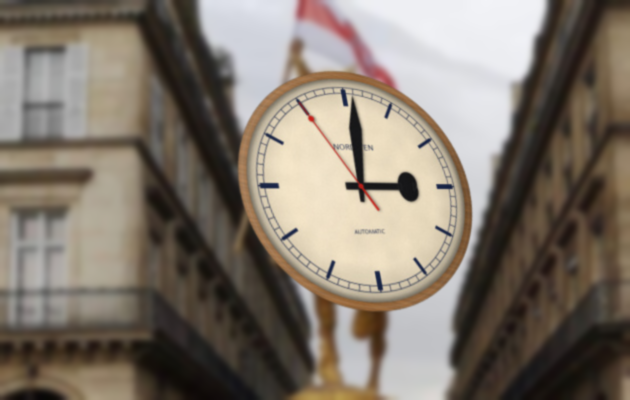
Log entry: 3:00:55
